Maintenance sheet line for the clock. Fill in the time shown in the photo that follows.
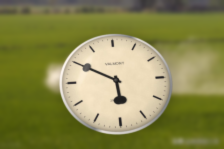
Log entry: 5:50
